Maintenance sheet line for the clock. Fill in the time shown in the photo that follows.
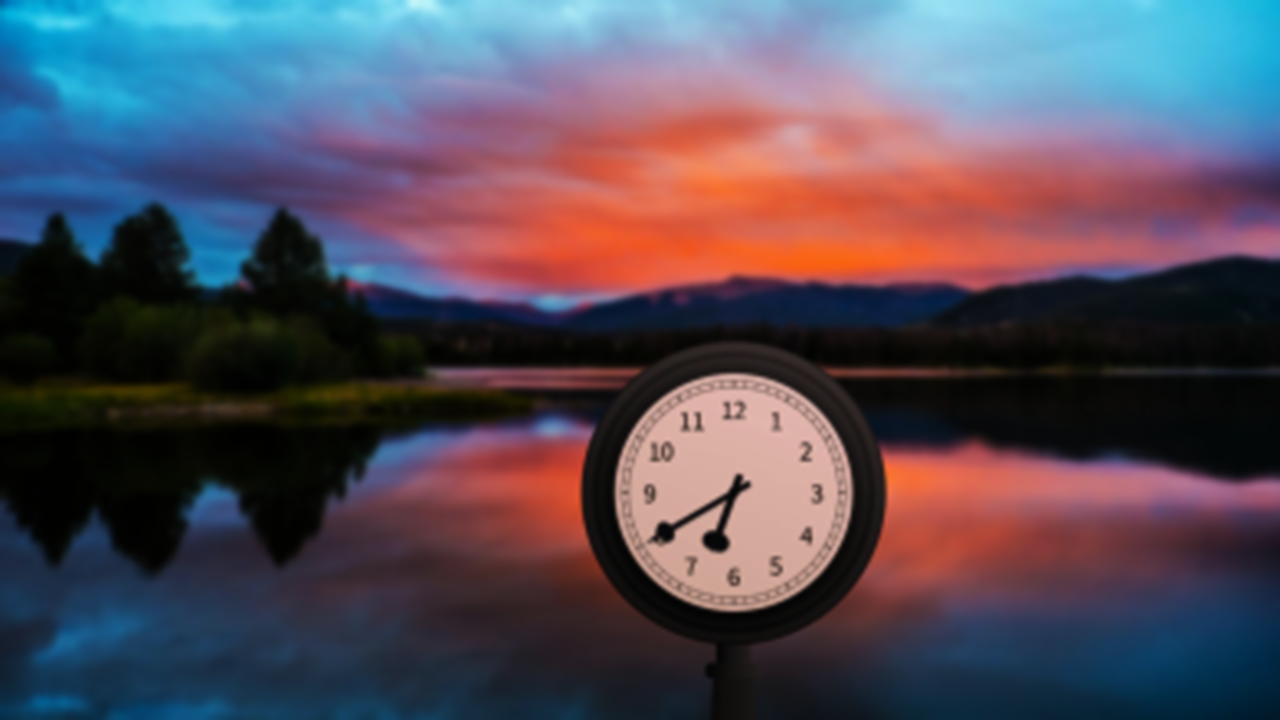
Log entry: 6:40
